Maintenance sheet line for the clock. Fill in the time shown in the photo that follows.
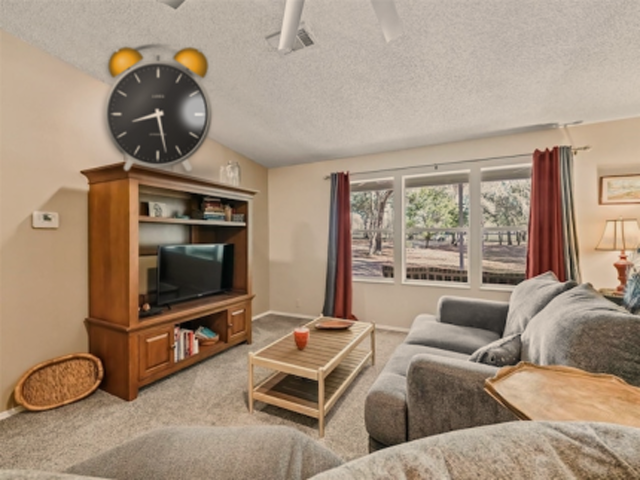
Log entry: 8:28
